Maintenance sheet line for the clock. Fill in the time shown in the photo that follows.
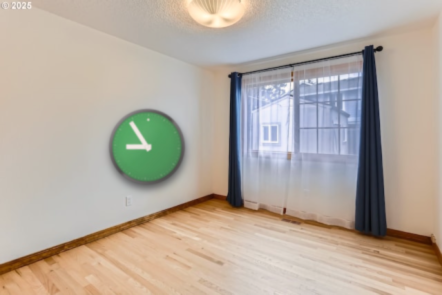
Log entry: 8:54
